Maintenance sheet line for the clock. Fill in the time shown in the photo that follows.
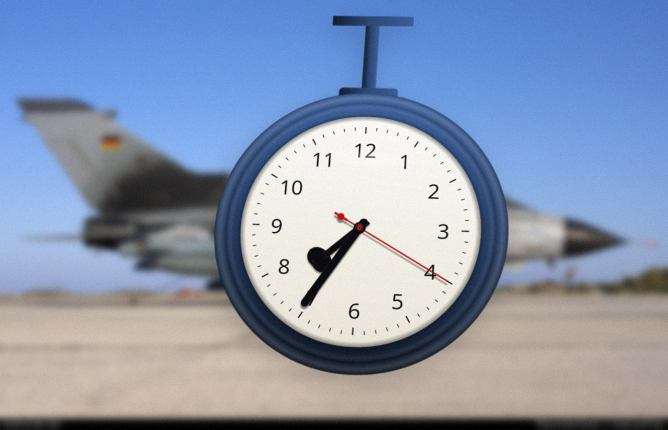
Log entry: 7:35:20
